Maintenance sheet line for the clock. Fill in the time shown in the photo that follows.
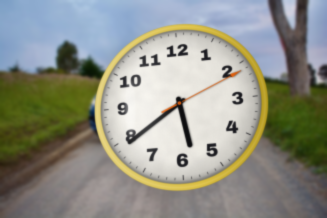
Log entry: 5:39:11
